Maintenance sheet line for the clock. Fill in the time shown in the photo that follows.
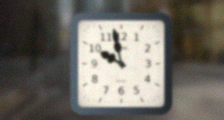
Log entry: 9:58
